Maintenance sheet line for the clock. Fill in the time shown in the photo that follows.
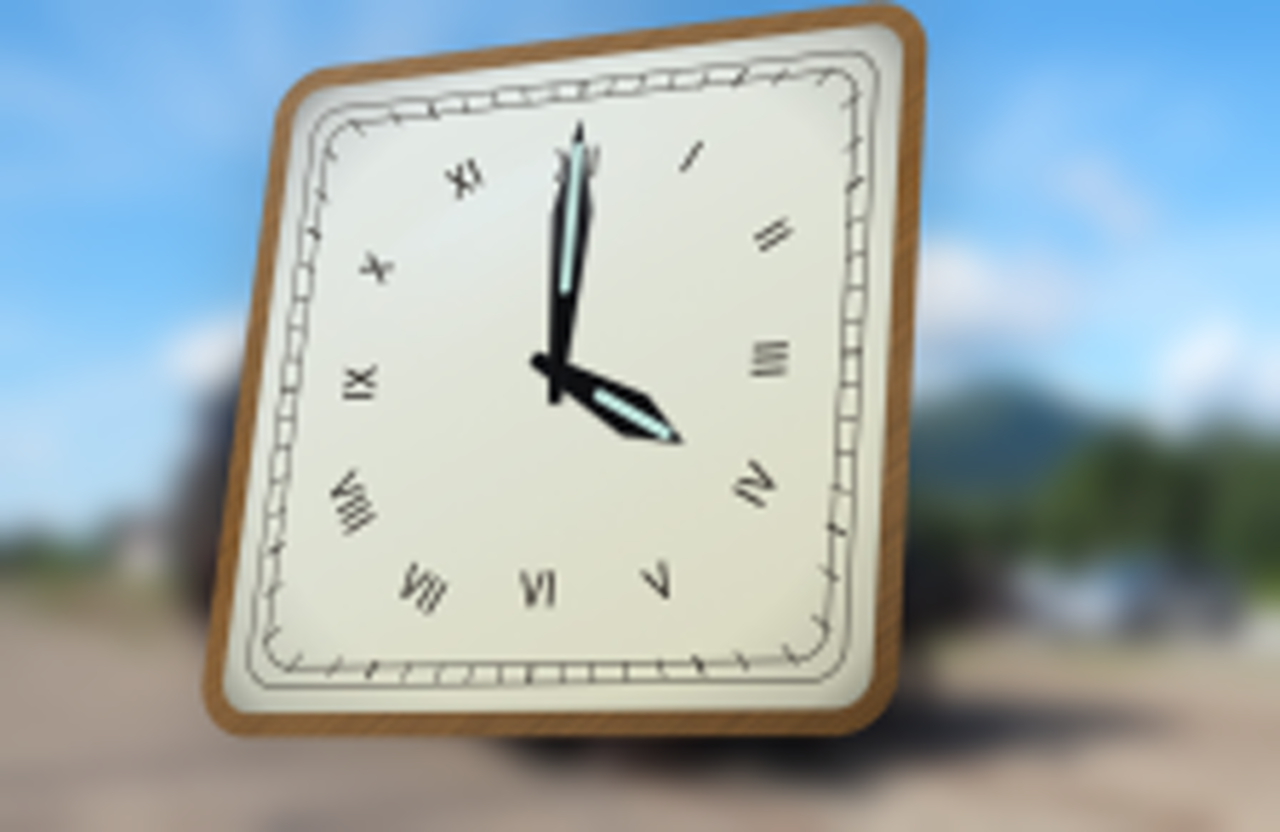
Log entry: 4:00
